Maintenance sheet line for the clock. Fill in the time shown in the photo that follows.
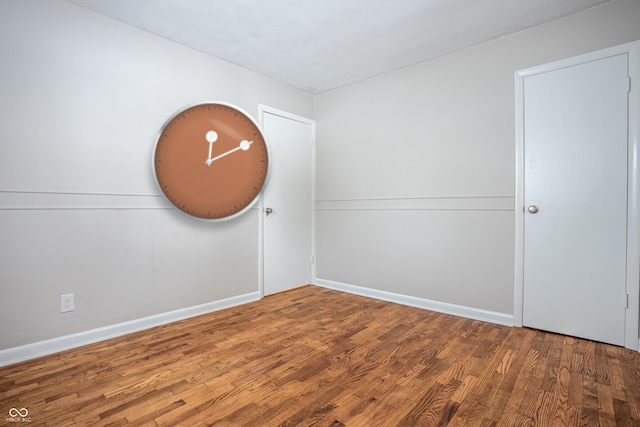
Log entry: 12:11
